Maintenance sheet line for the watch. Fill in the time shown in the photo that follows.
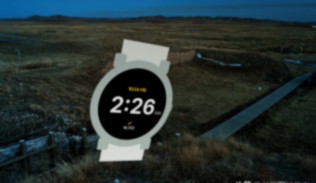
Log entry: 2:26
